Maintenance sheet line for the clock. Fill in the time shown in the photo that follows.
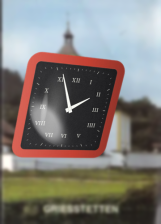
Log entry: 1:56
